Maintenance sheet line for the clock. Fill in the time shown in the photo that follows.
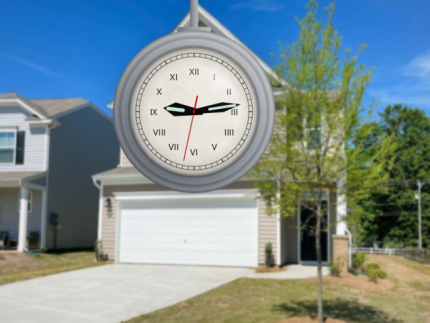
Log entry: 9:13:32
